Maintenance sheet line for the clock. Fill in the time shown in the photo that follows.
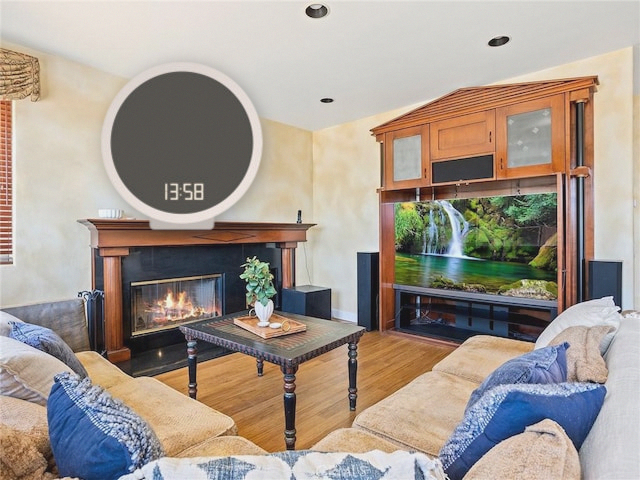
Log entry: 13:58
